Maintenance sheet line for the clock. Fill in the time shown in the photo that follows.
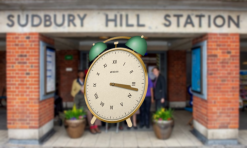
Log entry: 3:17
